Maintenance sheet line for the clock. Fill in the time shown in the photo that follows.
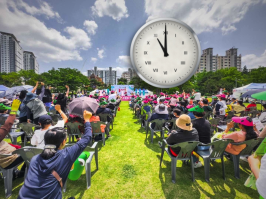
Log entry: 11:00
